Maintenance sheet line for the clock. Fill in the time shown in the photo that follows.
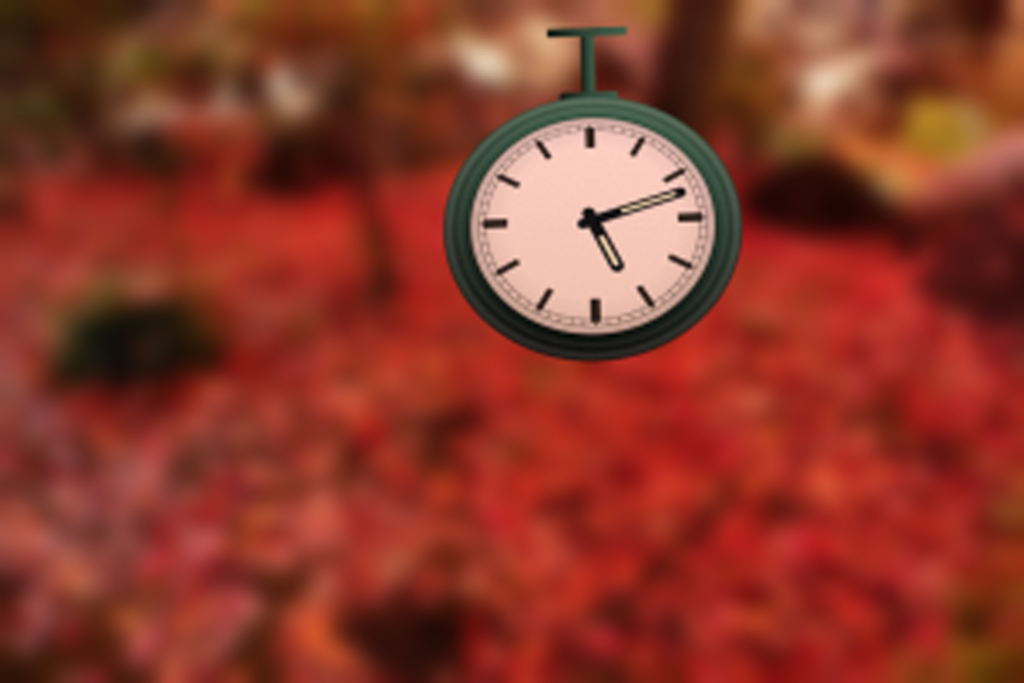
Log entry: 5:12
